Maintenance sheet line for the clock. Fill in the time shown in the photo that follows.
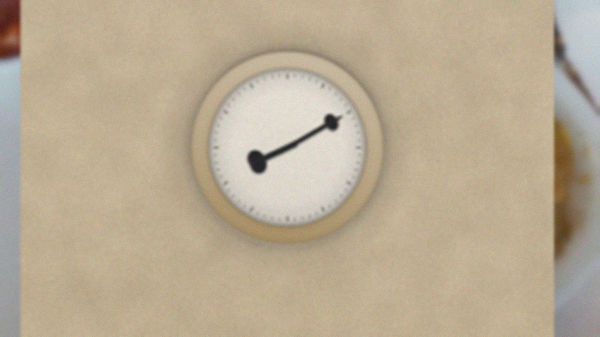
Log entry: 8:10
